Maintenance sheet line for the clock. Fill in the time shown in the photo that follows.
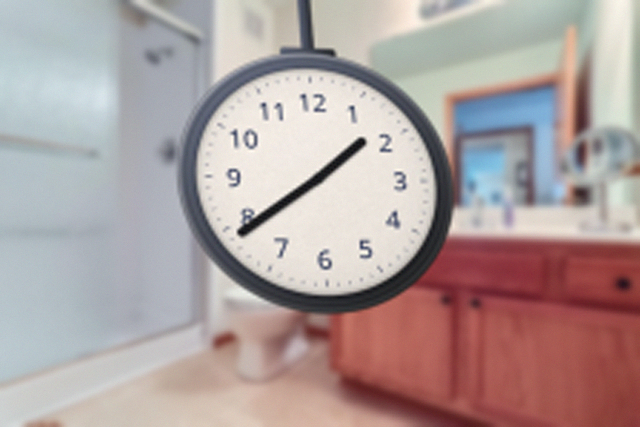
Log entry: 1:39
